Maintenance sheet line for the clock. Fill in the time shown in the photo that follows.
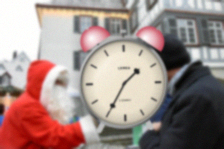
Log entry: 1:35
